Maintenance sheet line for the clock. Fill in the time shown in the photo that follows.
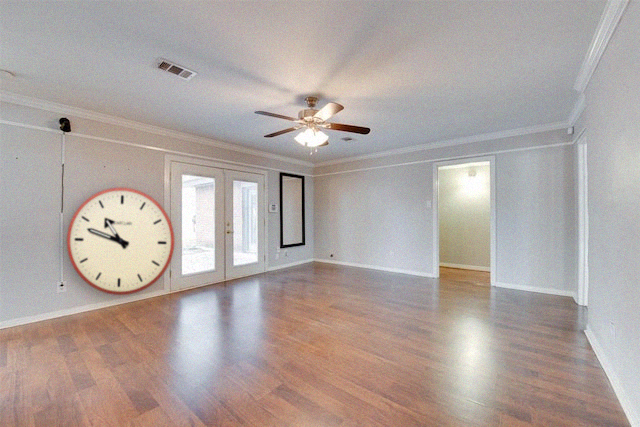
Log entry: 10:48
